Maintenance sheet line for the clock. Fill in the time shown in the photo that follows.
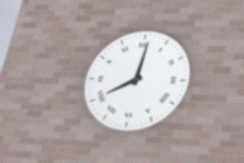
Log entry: 8:01
